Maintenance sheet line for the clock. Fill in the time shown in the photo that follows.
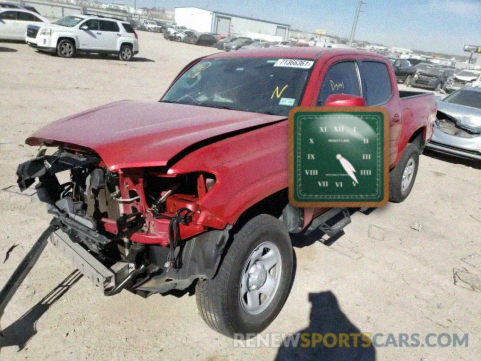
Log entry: 4:24
